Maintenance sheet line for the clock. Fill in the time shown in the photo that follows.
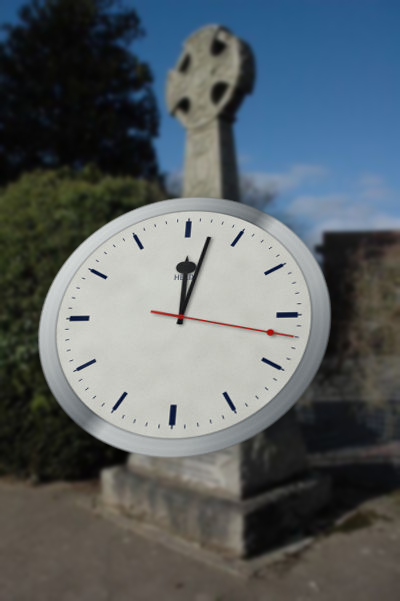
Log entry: 12:02:17
